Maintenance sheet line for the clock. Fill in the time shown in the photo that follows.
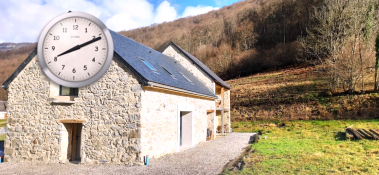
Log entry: 8:11
